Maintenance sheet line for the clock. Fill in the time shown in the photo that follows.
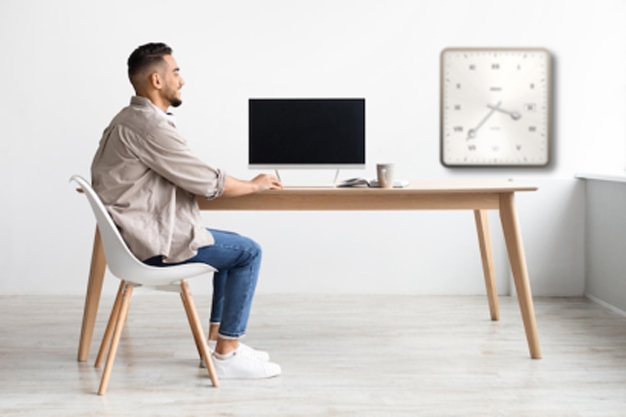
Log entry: 3:37
